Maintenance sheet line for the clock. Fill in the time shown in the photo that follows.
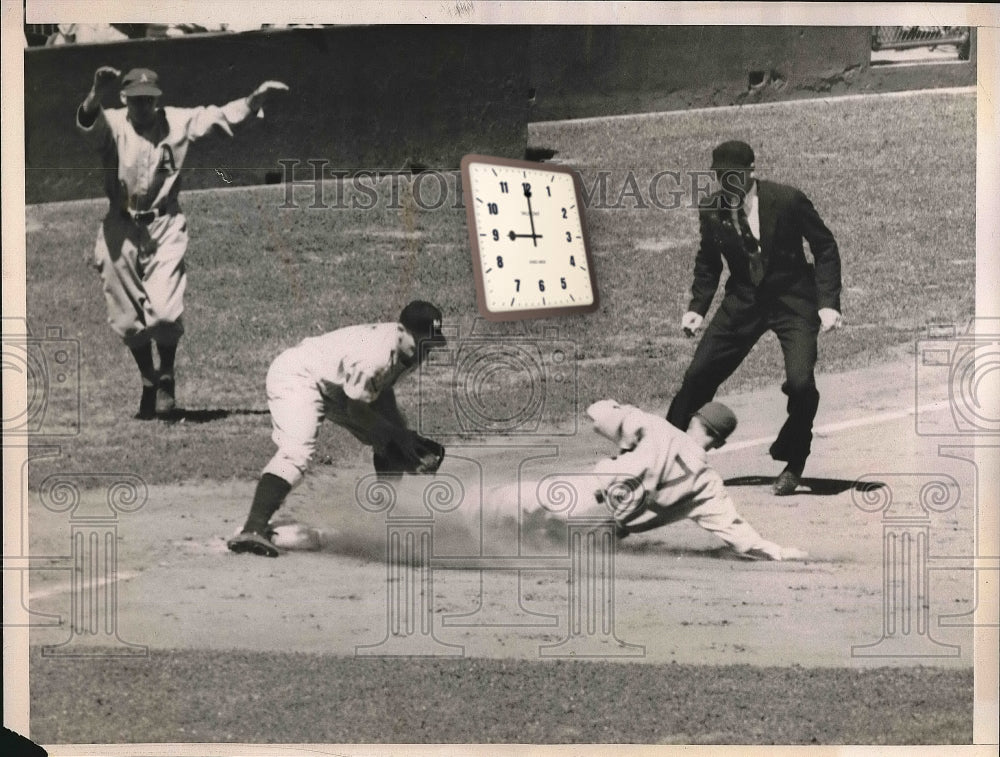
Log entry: 9:00
